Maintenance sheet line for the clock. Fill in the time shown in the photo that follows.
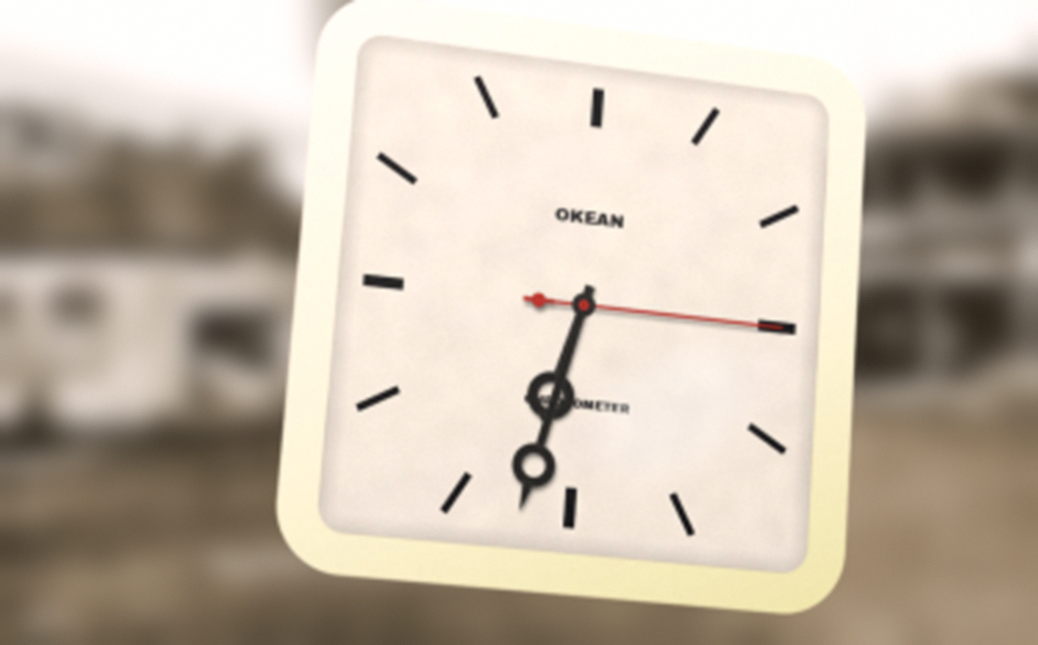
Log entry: 6:32:15
